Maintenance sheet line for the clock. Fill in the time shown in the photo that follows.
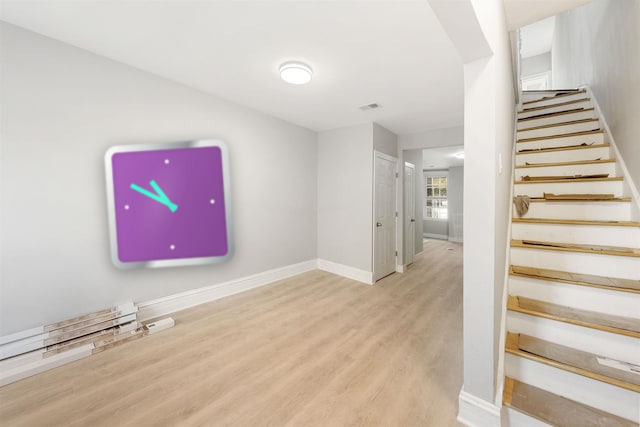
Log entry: 10:50
